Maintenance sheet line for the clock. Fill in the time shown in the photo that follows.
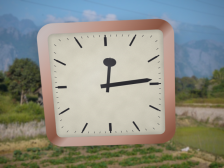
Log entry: 12:14
